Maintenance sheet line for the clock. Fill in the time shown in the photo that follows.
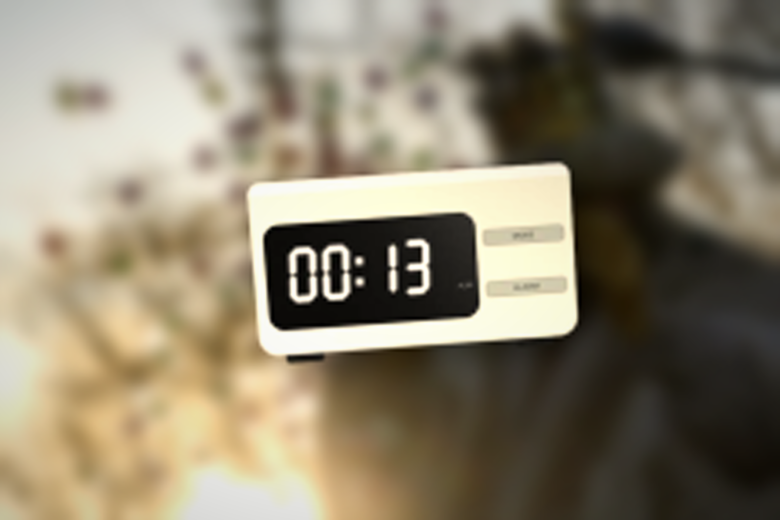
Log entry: 0:13
